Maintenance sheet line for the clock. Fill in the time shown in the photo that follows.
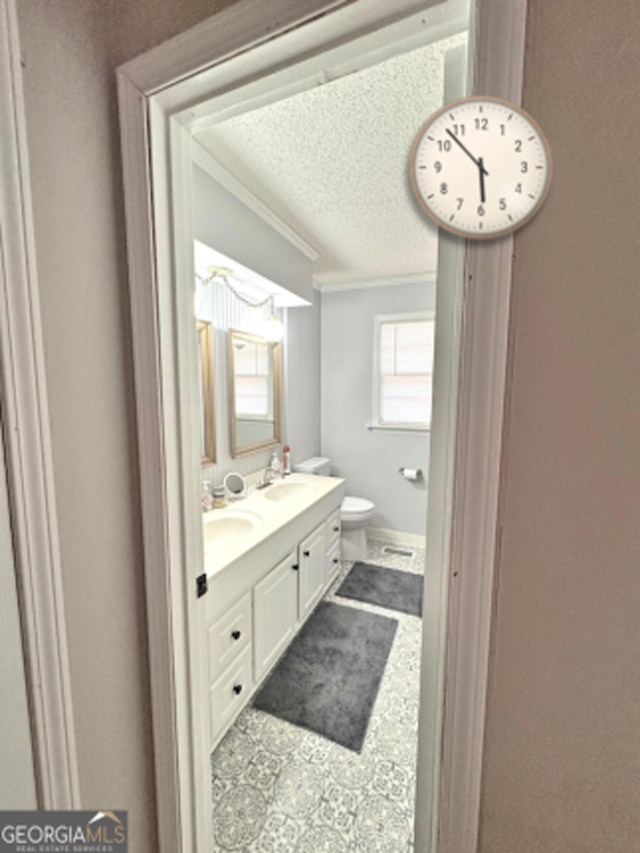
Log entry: 5:53
